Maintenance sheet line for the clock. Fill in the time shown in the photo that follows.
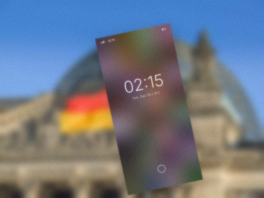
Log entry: 2:15
